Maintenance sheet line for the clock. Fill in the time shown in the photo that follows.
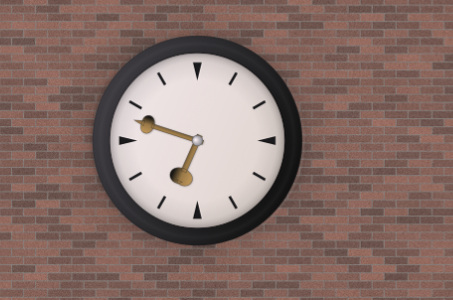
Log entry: 6:48
